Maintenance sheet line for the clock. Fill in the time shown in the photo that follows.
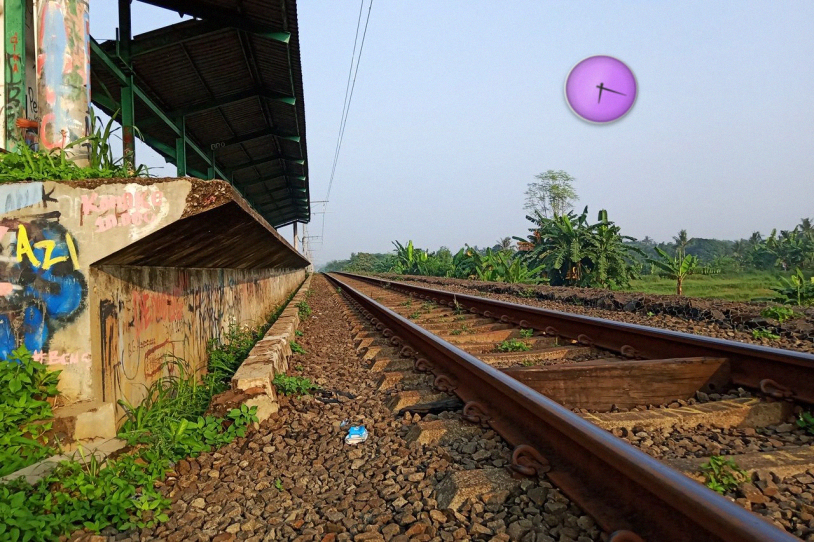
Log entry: 6:18
